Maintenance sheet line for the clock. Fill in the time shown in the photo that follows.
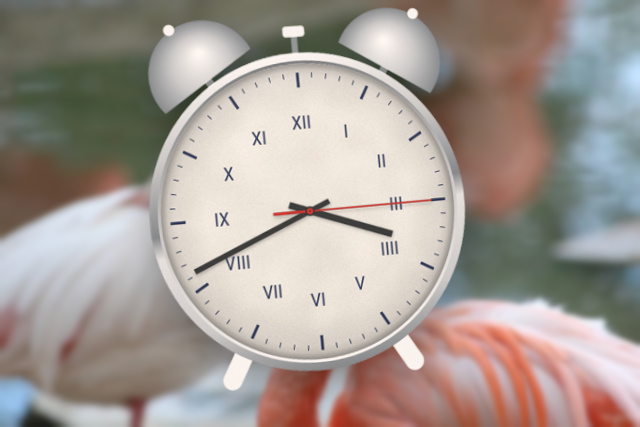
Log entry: 3:41:15
